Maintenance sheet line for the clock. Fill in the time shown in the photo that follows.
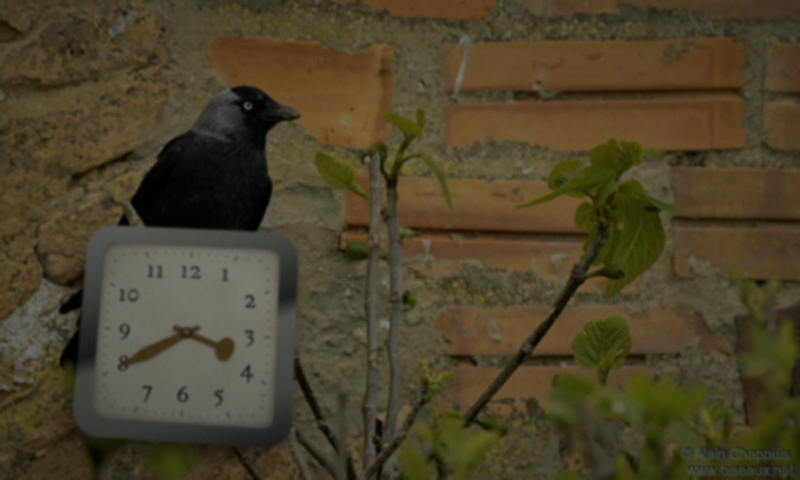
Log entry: 3:40
